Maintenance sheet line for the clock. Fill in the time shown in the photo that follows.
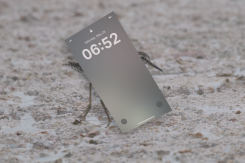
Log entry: 6:52
